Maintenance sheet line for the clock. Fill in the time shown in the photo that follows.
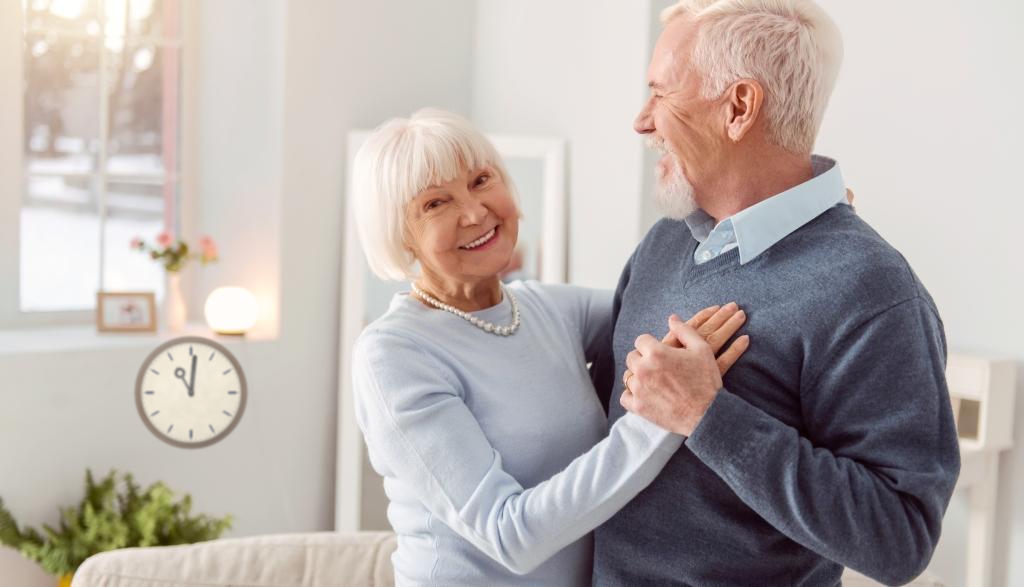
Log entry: 11:01
